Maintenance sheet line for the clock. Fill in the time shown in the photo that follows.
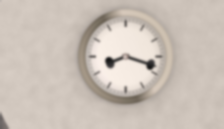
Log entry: 8:18
